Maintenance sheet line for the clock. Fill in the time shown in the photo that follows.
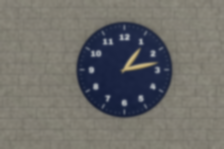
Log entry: 1:13
